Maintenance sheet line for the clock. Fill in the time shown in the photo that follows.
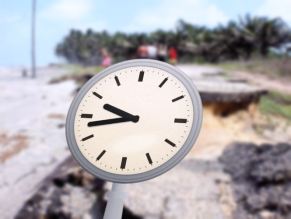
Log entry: 9:43
